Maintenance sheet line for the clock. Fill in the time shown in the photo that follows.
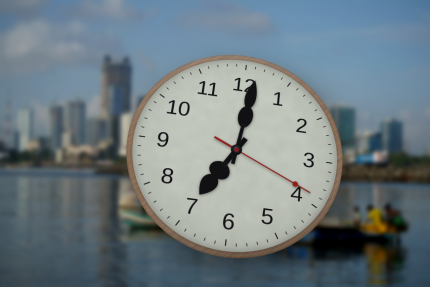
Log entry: 7:01:19
